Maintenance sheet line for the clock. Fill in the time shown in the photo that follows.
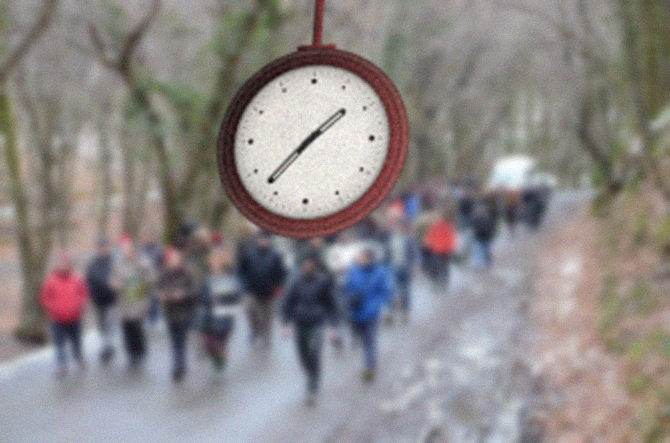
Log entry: 1:37
